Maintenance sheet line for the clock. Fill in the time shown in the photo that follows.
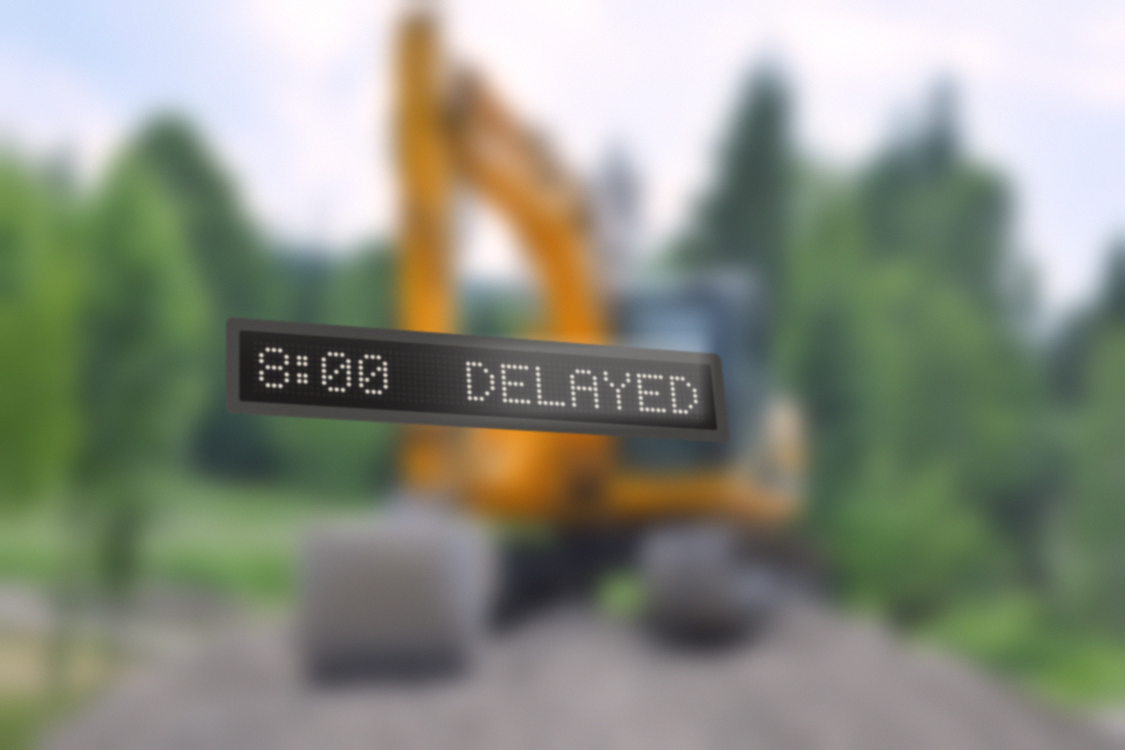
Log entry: 8:00
